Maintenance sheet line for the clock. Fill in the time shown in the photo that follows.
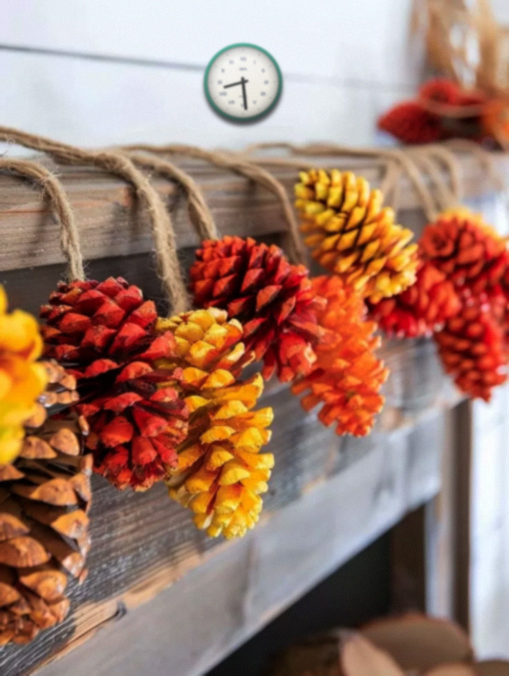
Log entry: 8:29
